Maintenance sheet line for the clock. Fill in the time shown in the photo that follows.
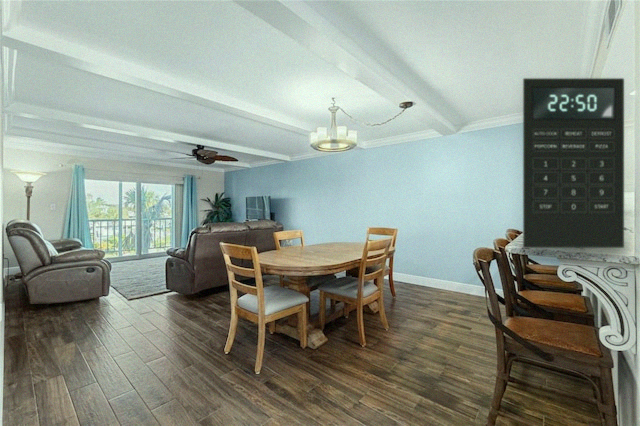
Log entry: 22:50
